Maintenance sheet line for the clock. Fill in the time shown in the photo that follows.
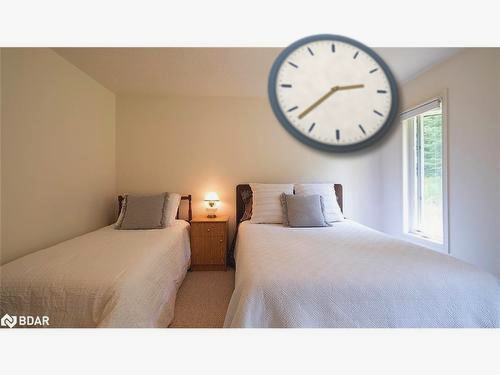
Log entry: 2:38
